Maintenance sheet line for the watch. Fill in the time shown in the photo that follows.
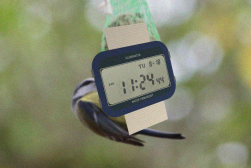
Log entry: 11:24:44
